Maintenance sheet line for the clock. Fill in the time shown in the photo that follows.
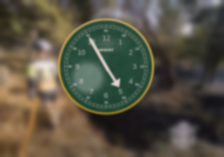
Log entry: 4:55
